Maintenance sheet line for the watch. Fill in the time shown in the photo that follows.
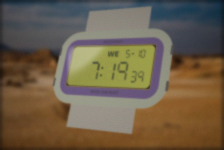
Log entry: 7:19:39
